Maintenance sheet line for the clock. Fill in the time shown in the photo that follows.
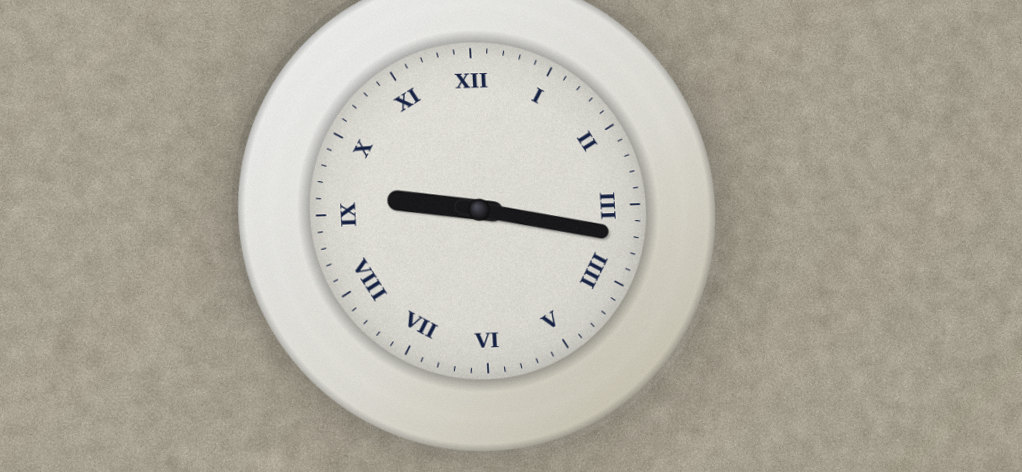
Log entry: 9:17
